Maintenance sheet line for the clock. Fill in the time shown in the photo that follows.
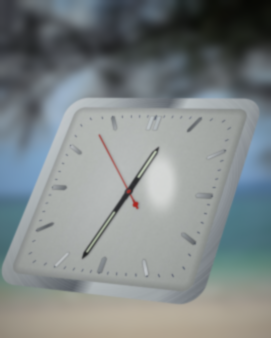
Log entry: 12:32:53
